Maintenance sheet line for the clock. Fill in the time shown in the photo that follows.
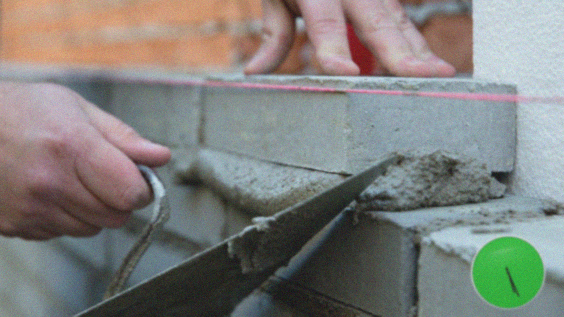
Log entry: 5:26
